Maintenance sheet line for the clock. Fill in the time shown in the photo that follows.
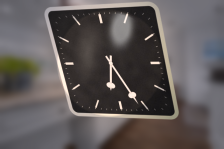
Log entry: 6:26
